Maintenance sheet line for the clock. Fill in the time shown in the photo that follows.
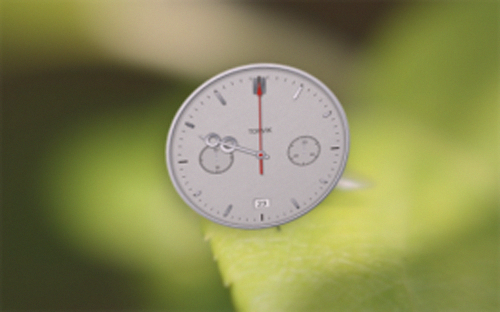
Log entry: 9:49
